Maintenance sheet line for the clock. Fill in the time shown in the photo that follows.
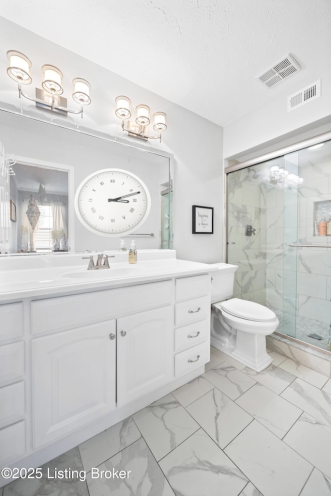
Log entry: 3:12
